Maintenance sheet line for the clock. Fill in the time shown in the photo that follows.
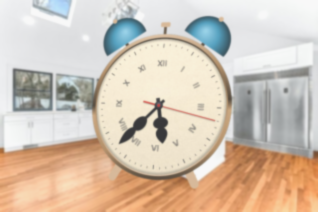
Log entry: 5:37:17
